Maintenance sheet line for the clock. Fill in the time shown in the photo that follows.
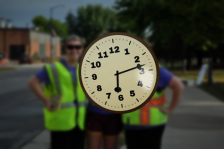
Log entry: 6:13
